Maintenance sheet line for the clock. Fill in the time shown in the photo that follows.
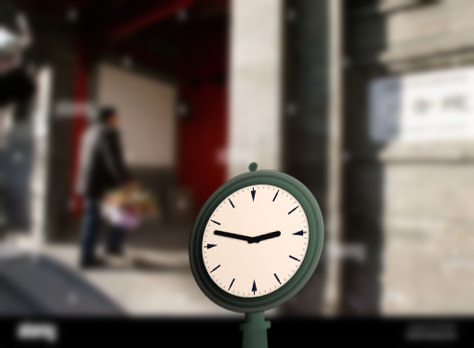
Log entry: 2:48
